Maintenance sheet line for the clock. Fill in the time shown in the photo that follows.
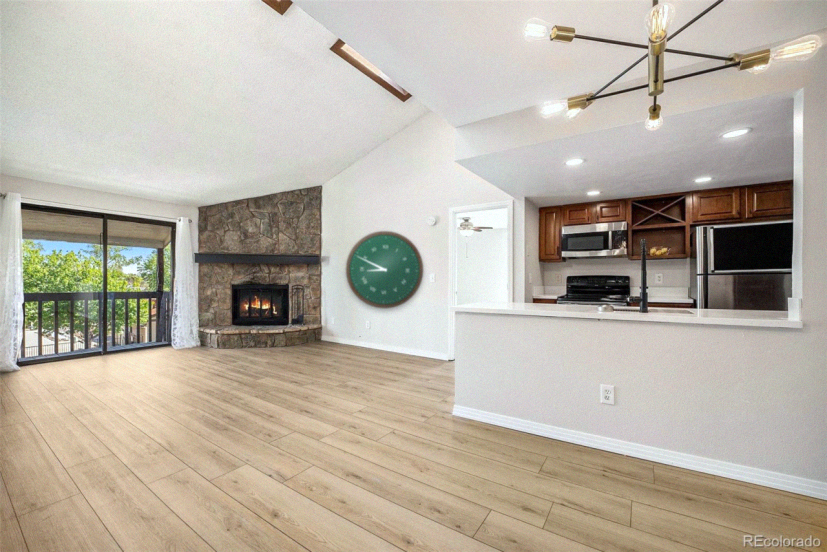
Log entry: 8:49
